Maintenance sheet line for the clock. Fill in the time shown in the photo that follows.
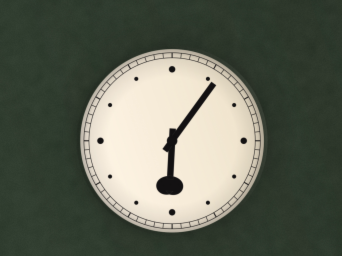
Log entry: 6:06
